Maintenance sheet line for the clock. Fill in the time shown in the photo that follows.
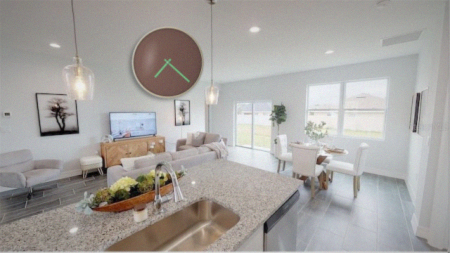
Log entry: 7:22
